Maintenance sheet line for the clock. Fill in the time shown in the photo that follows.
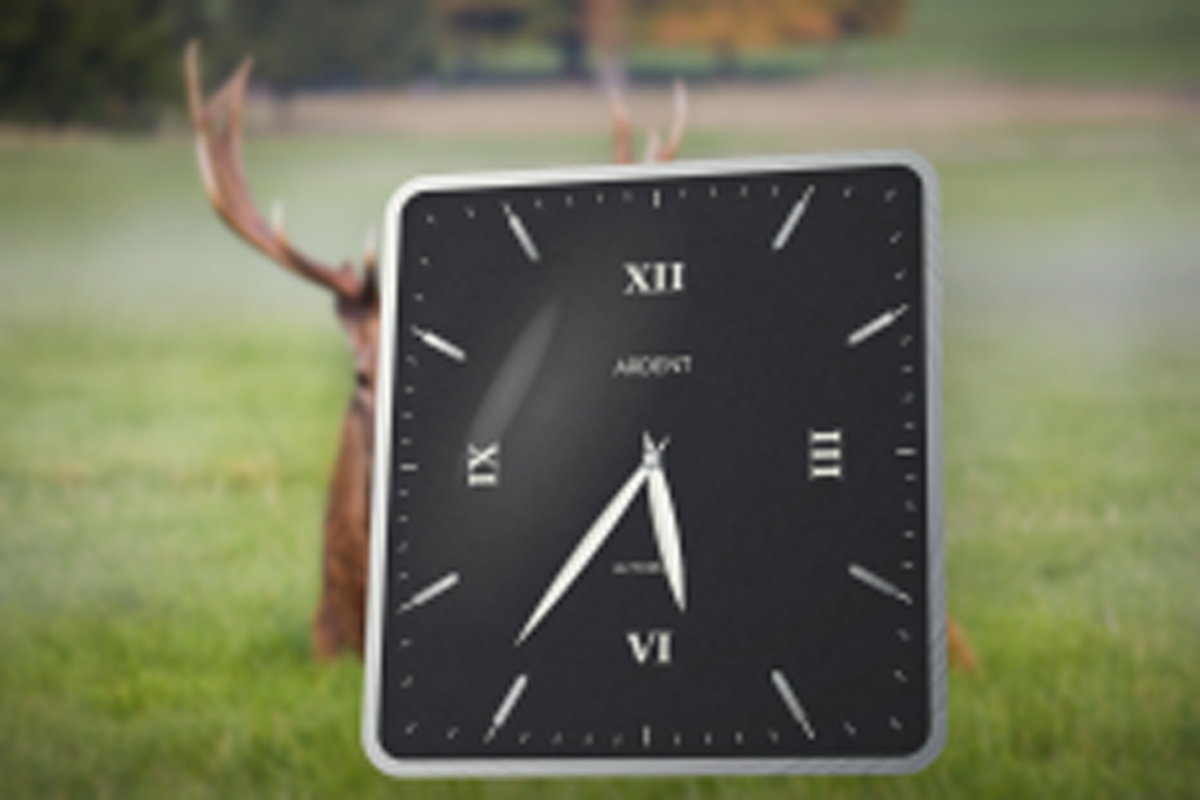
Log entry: 5:36
